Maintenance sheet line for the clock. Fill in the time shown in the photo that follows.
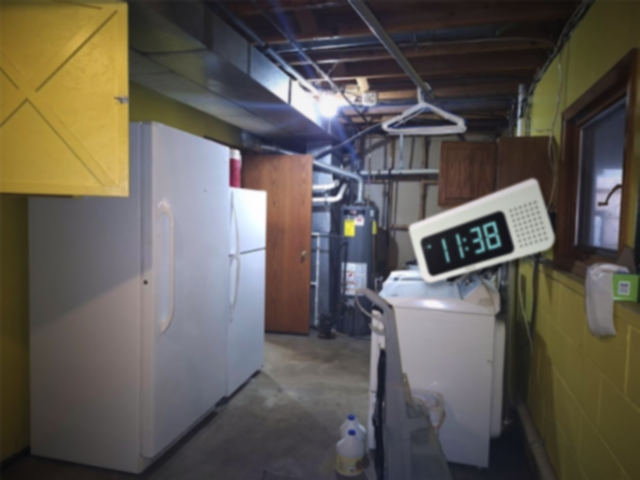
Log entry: 11:38
